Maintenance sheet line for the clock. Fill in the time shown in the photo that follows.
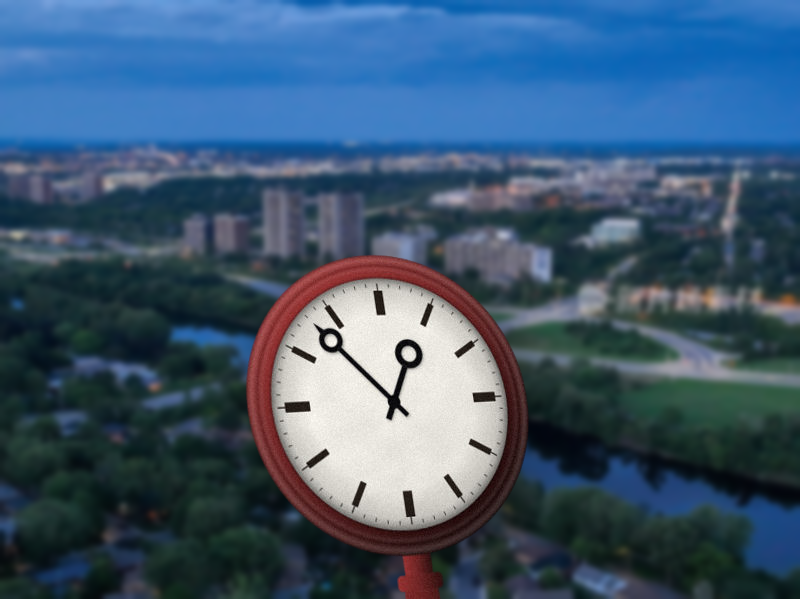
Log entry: 12:53
